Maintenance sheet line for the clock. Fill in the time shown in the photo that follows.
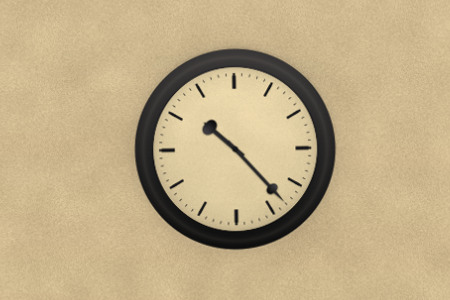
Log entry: 10:23
